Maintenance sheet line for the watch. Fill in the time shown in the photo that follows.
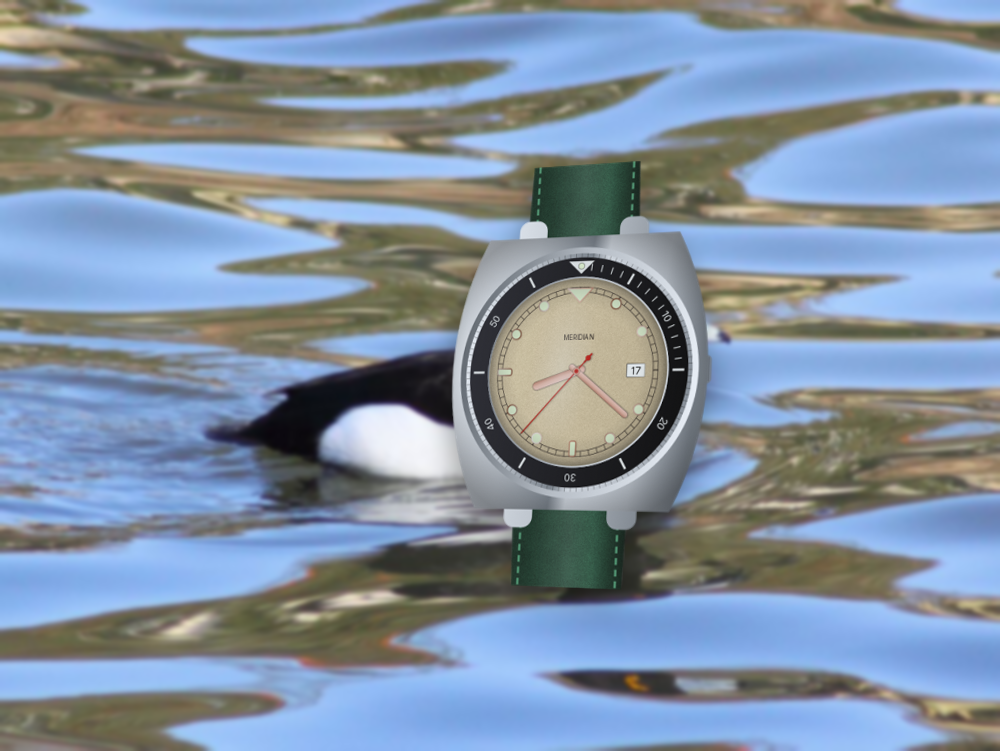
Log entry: 8:21:37
